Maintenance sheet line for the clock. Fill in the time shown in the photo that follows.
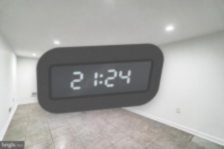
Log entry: 21:24
